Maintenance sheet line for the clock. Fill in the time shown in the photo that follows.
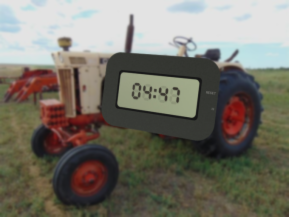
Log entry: 4:47
